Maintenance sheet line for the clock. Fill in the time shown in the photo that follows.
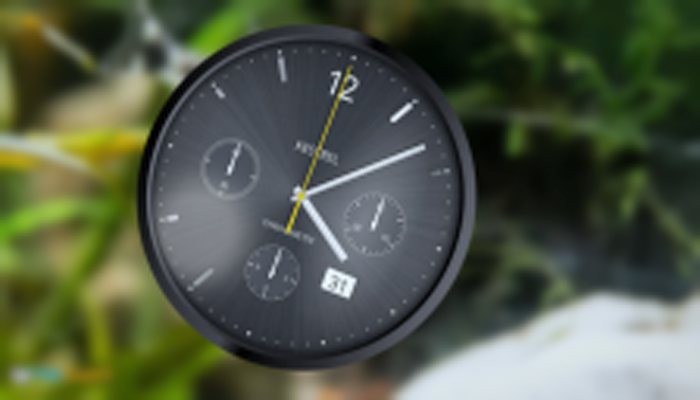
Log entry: 4:08
